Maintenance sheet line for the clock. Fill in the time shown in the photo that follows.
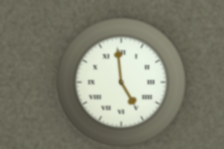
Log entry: 4:59
